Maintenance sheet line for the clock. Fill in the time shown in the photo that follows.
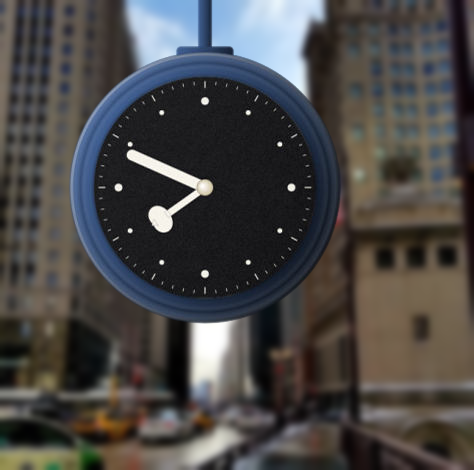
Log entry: 7:49
